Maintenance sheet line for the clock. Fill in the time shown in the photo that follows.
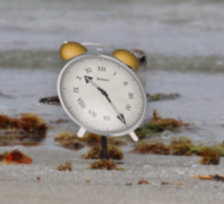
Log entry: 10:25
